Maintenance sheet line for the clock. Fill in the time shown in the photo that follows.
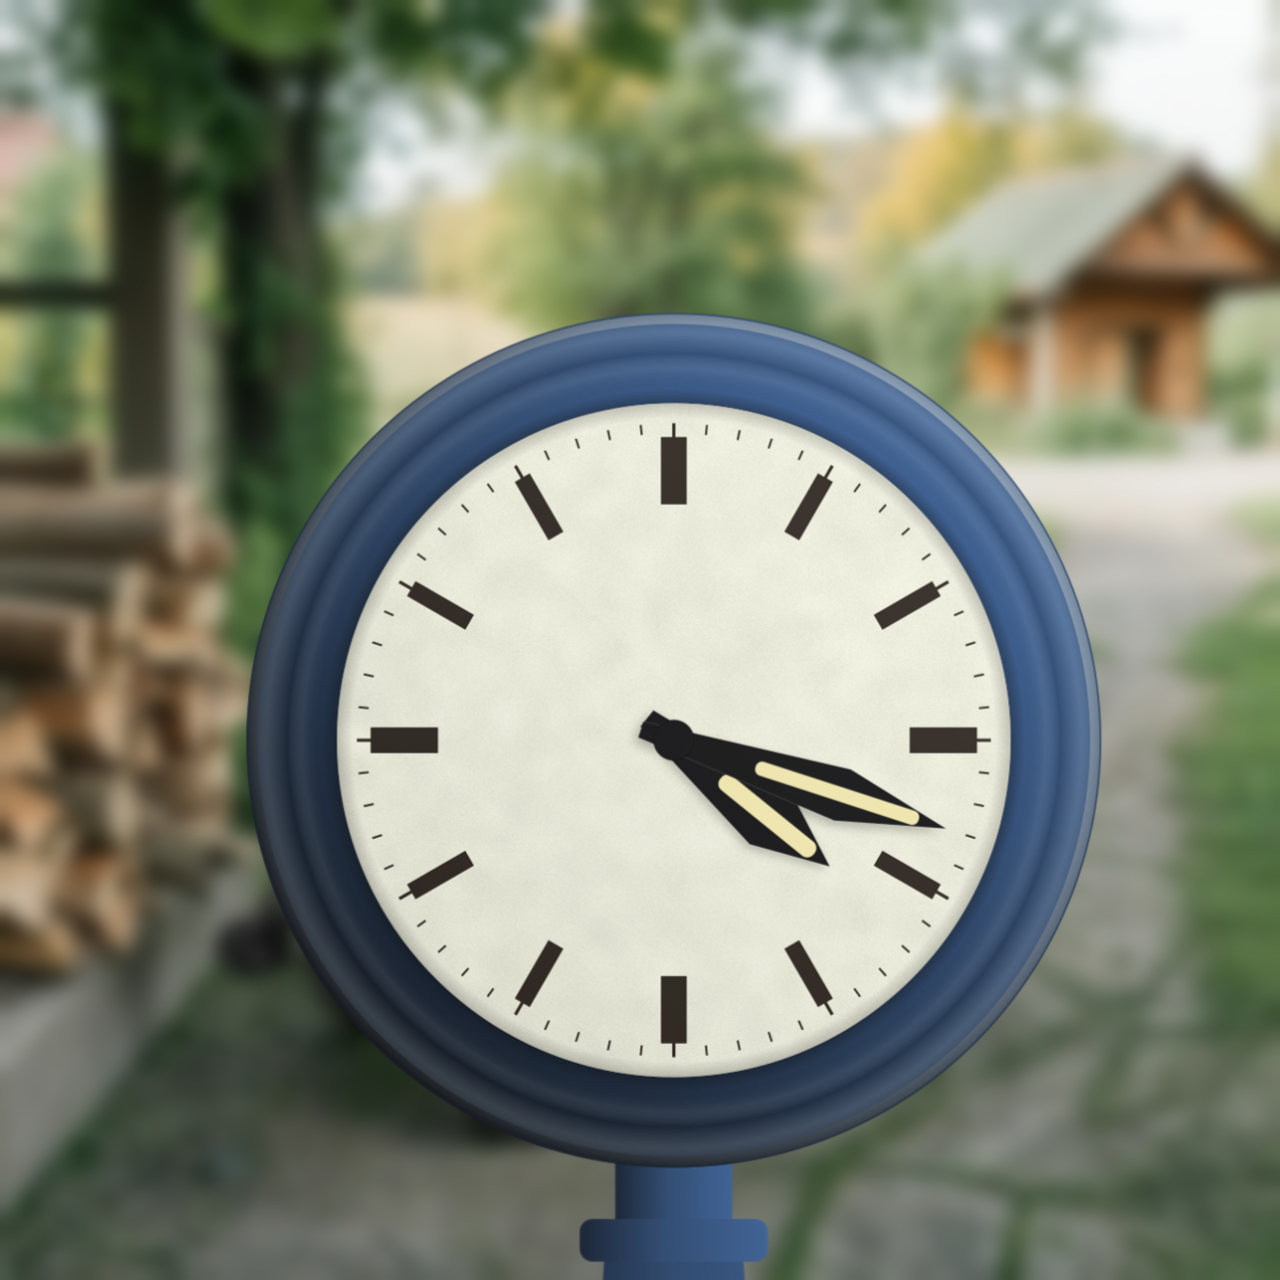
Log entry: 4:18
